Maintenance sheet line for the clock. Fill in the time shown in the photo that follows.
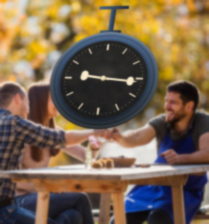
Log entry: 9:16
